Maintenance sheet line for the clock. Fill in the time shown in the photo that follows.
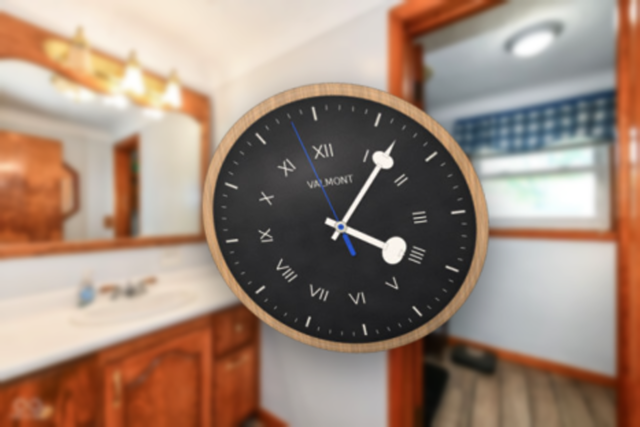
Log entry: 4:06:58
